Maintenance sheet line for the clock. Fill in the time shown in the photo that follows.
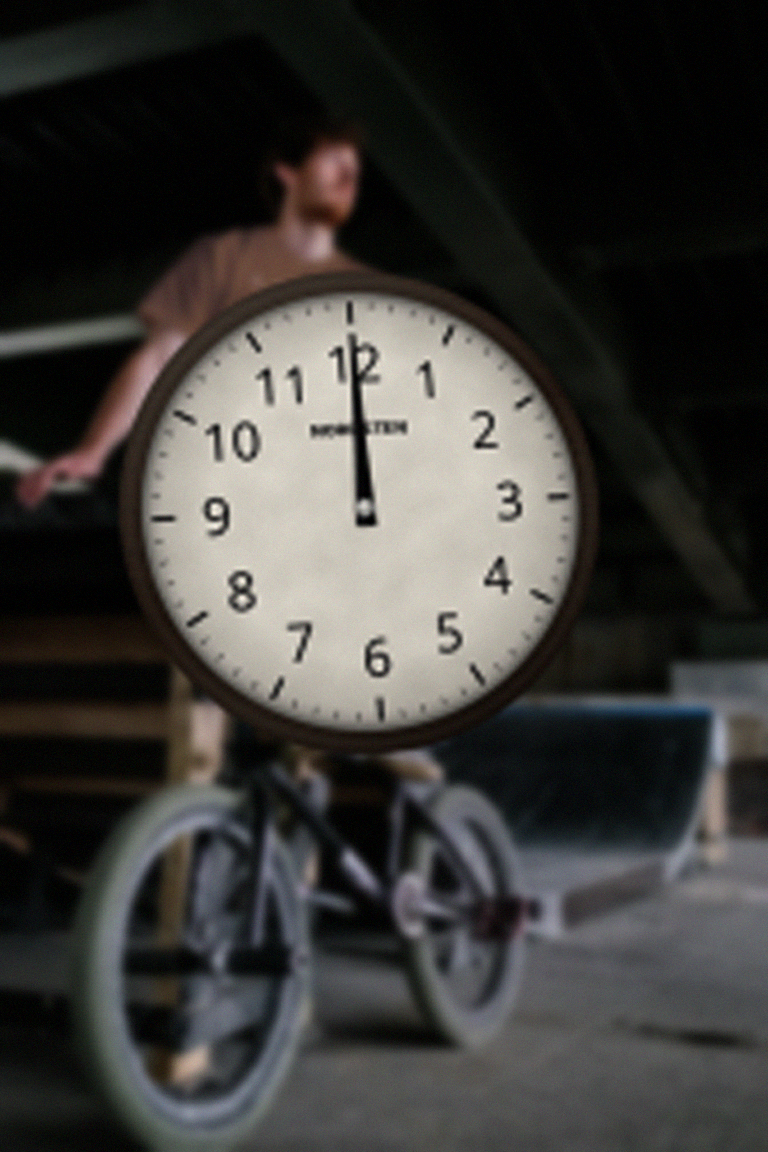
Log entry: 12:00
